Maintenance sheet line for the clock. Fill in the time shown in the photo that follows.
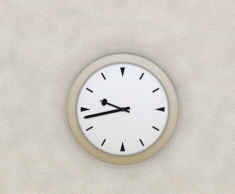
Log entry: 9:43
